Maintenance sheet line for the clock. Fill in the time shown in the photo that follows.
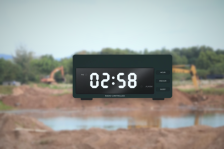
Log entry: 2:58
